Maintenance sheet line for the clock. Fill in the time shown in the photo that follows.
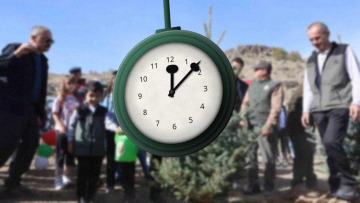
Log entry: 12:08
